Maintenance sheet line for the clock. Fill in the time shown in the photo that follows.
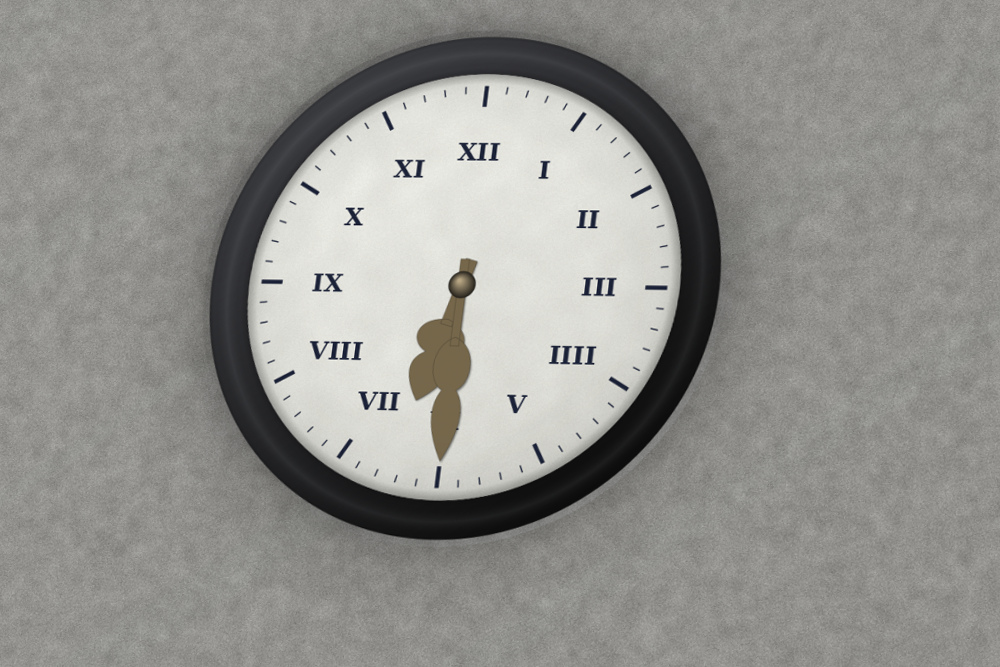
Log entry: 6:30
